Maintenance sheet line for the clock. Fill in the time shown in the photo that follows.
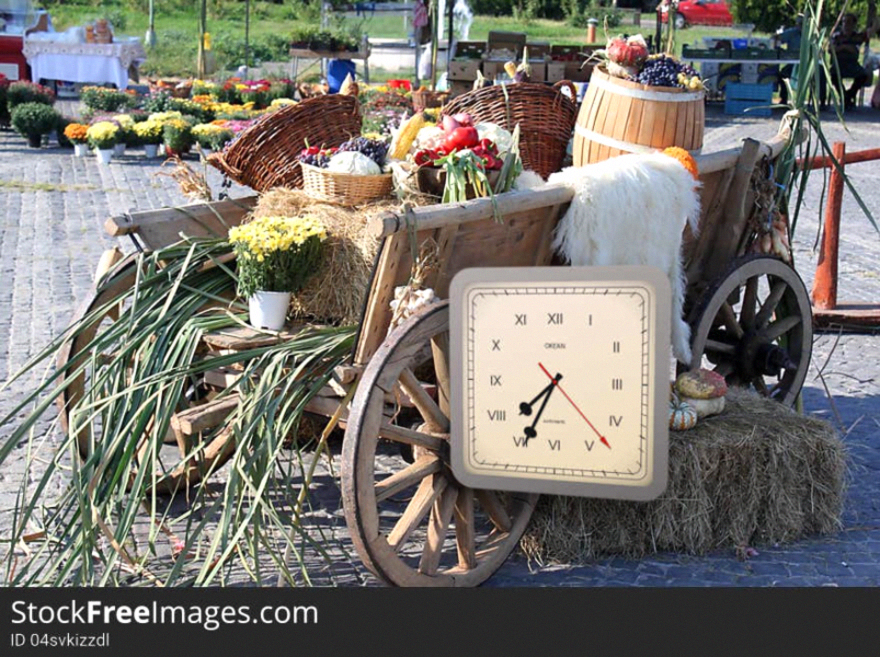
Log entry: 7:34:23
